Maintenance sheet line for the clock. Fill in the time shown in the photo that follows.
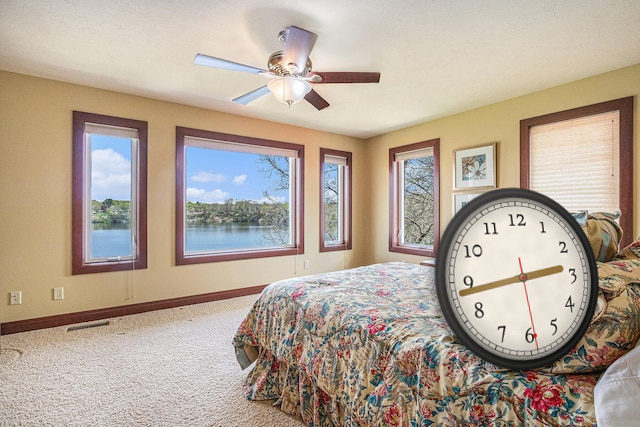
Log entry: 2:43:29
